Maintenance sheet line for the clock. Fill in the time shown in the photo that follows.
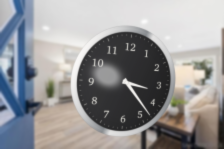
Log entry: 3:23
